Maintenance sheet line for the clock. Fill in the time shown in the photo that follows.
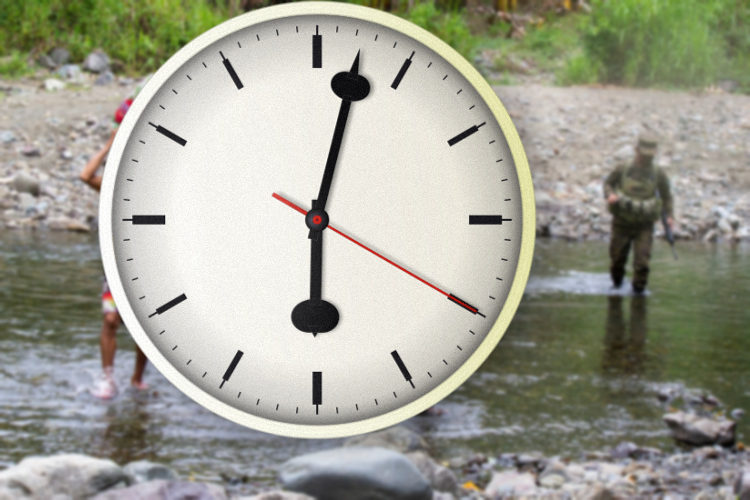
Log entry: 6:02:20
